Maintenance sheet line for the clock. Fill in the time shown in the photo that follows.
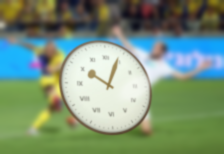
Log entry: 10:04
